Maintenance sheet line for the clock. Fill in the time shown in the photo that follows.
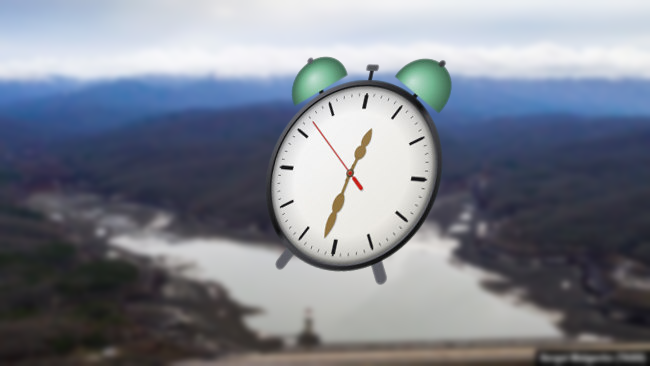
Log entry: 12:31:52
